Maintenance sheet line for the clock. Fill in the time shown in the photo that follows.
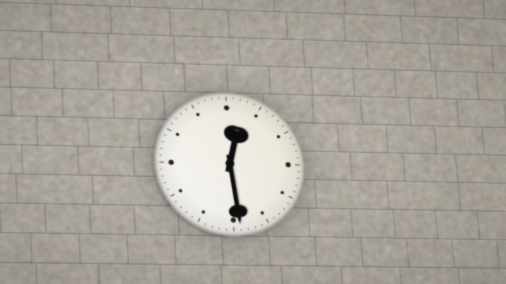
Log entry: 12:29
